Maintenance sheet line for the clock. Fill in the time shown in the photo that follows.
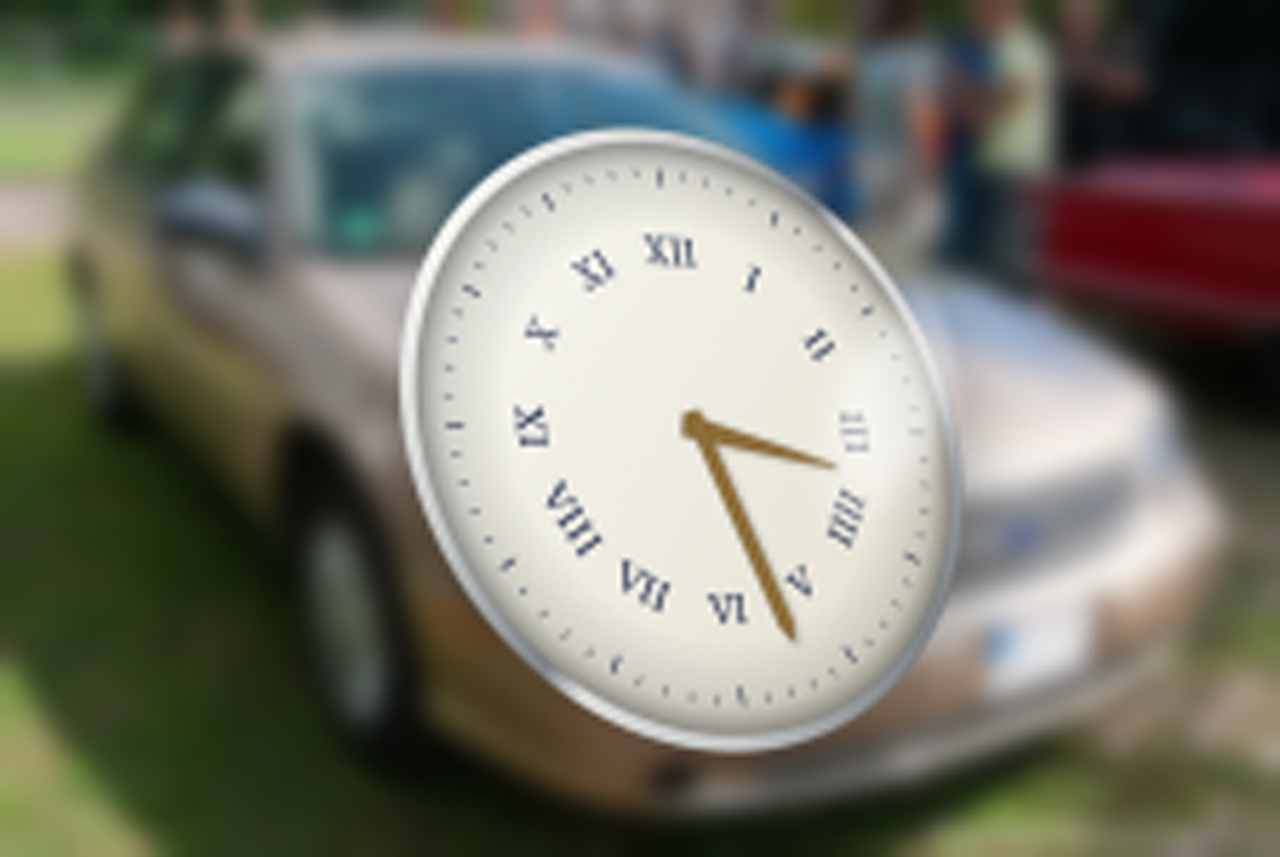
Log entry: 3:27
